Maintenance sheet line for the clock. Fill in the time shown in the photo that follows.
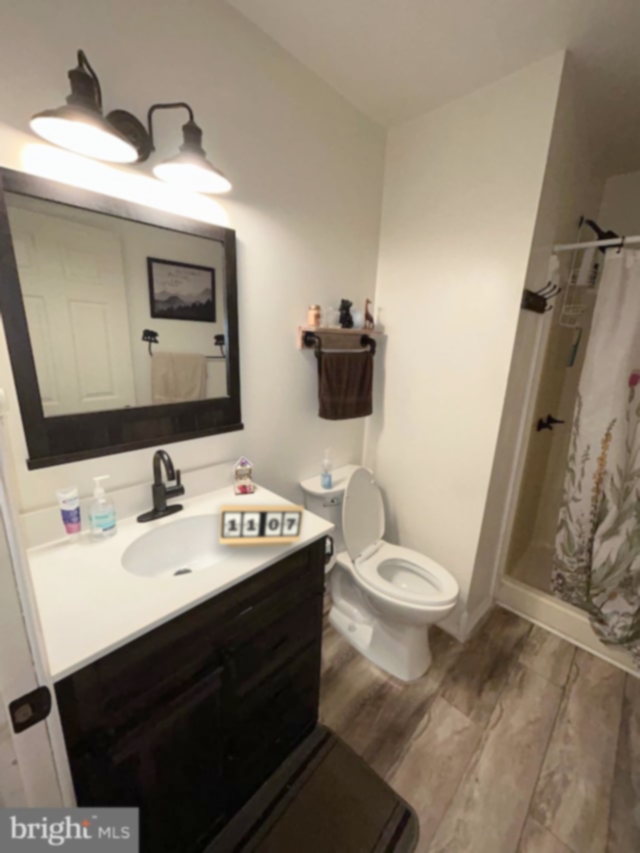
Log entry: 11:07
